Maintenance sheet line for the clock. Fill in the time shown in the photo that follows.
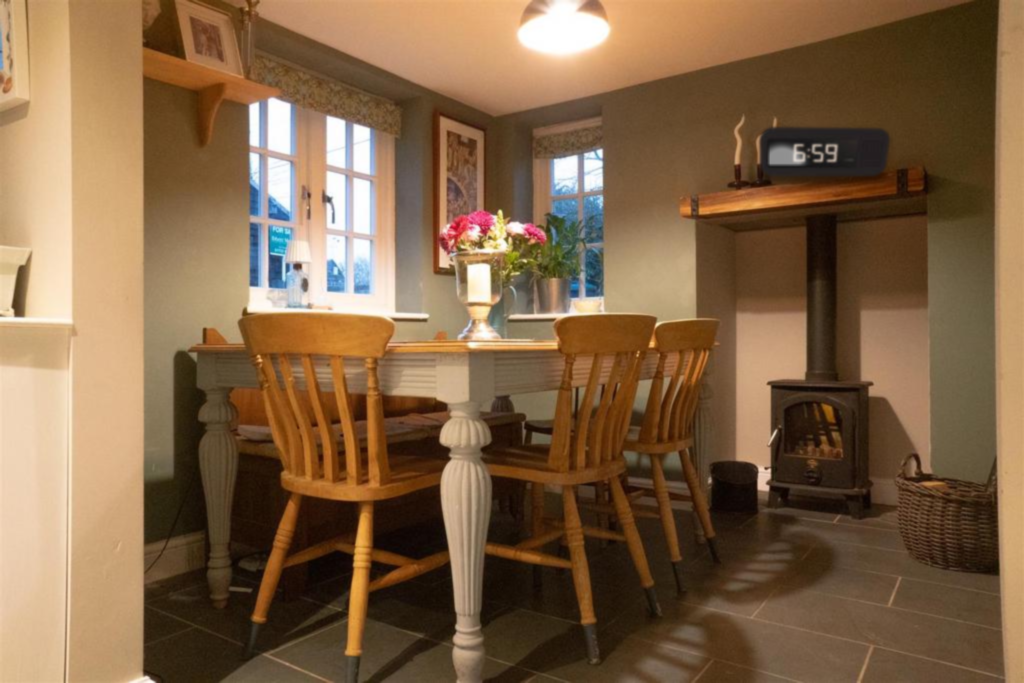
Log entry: 6:59
